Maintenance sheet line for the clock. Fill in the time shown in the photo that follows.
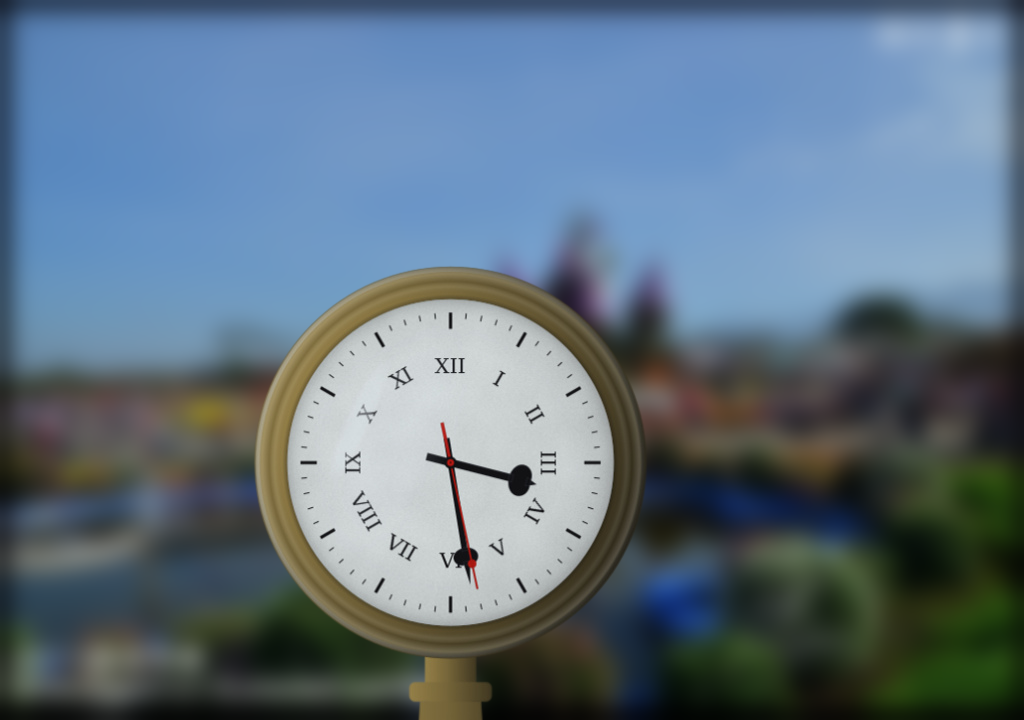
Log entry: 3:28:28
